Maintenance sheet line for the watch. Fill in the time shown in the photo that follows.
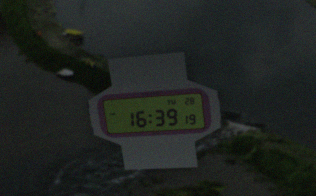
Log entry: 16:39:19
